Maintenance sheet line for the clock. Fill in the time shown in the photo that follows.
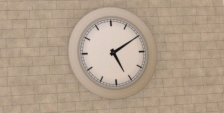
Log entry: 5:10
